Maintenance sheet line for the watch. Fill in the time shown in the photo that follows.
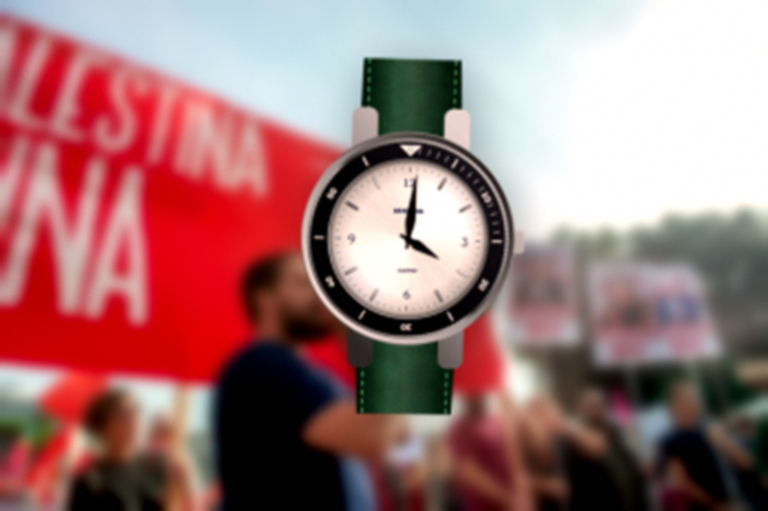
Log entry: 4:01
